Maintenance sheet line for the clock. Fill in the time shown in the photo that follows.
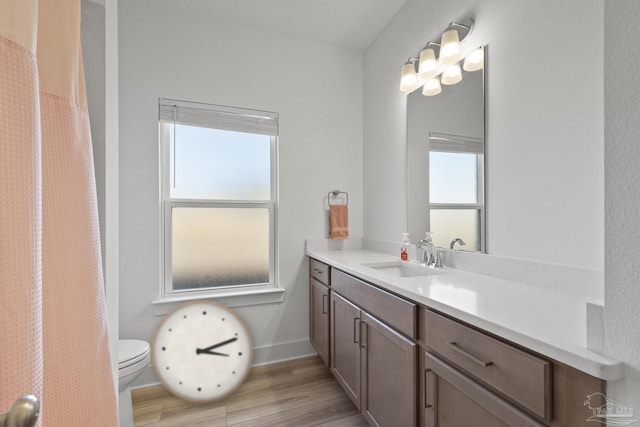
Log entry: 3:11
